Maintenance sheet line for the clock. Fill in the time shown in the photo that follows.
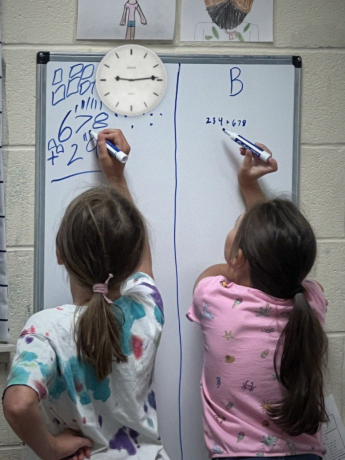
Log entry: 9:14
